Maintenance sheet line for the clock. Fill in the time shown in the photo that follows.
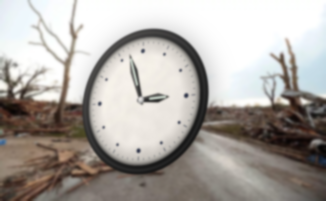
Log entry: 2:57
